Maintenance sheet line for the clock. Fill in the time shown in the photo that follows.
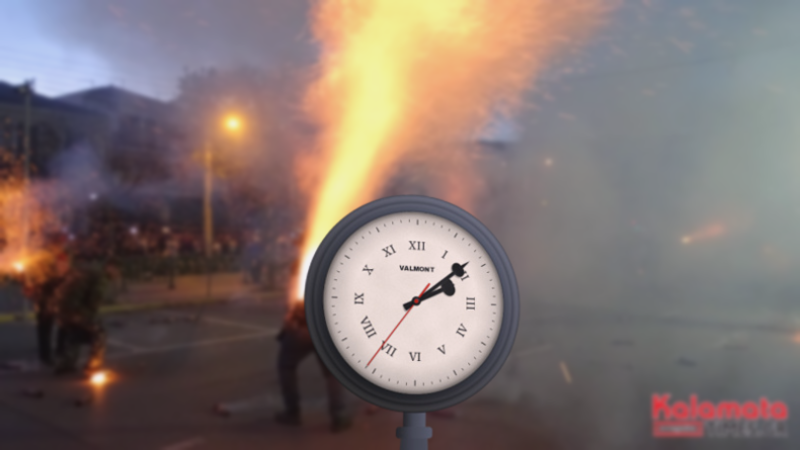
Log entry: 2:08:36
